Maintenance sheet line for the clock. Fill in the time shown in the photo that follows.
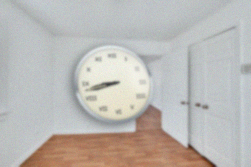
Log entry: 8:43
